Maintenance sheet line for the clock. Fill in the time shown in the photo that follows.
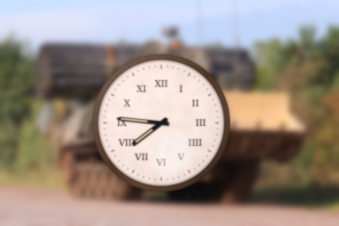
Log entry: 7:46
